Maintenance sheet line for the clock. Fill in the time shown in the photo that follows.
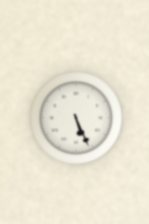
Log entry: 5:26
